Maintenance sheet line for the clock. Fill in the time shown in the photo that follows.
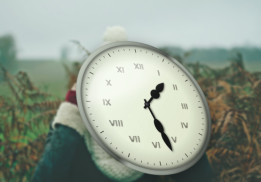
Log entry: 1:27
